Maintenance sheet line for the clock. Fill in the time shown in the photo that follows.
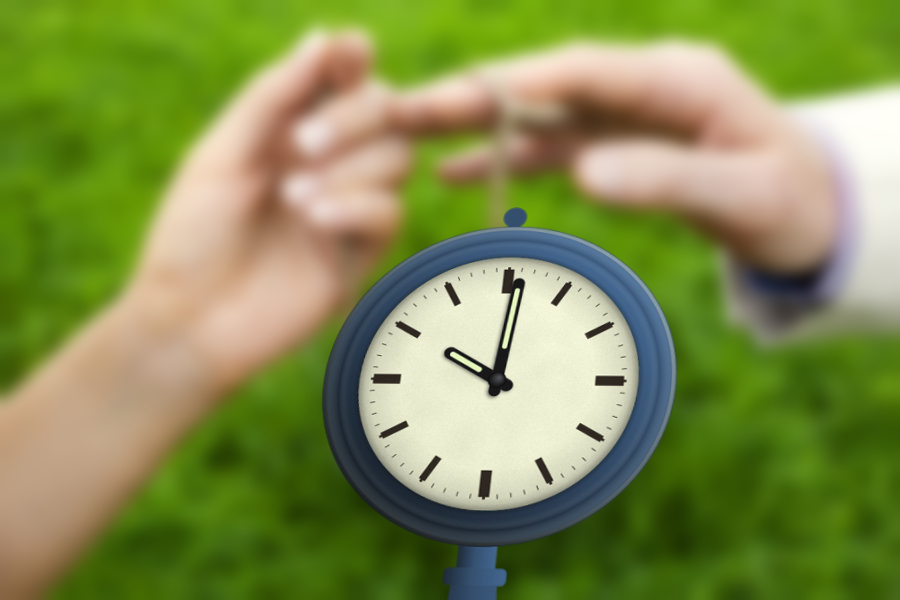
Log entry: 10:01
